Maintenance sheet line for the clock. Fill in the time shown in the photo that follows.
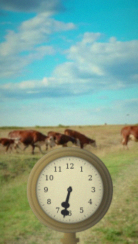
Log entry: 6:32
